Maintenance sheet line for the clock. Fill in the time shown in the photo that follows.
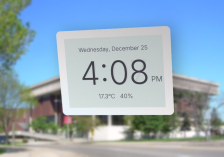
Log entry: 4:08
